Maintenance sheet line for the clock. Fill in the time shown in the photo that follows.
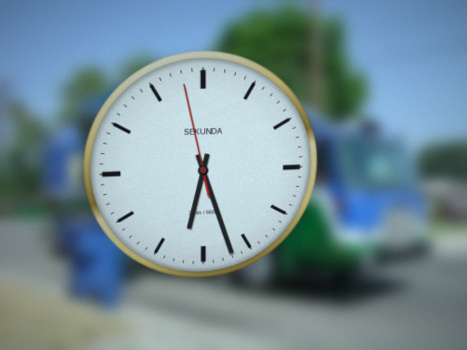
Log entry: 6:26:58
